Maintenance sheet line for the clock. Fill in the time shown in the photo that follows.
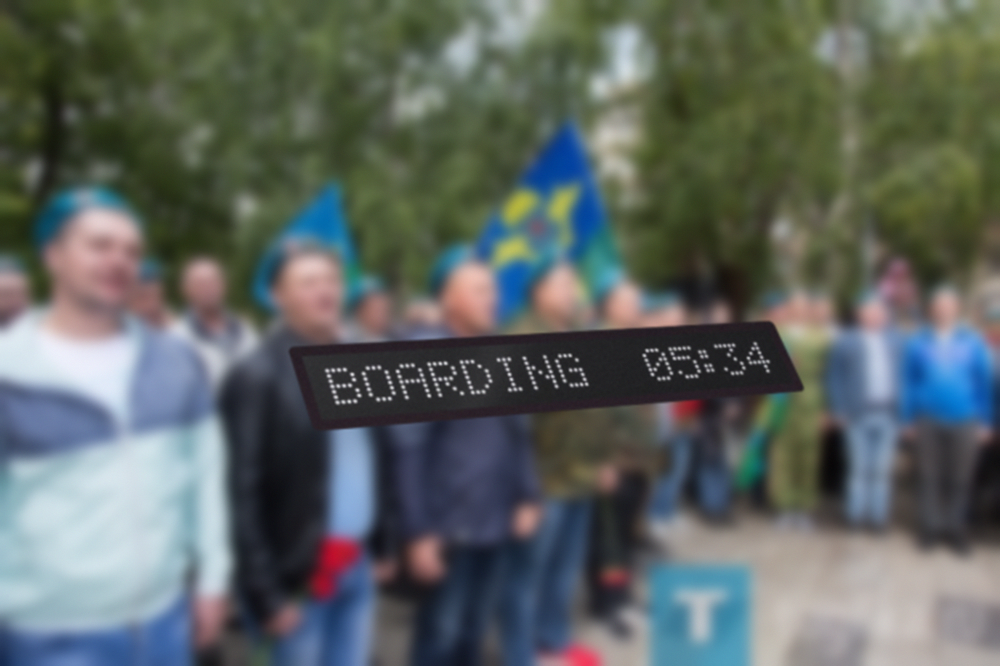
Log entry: 5:34
